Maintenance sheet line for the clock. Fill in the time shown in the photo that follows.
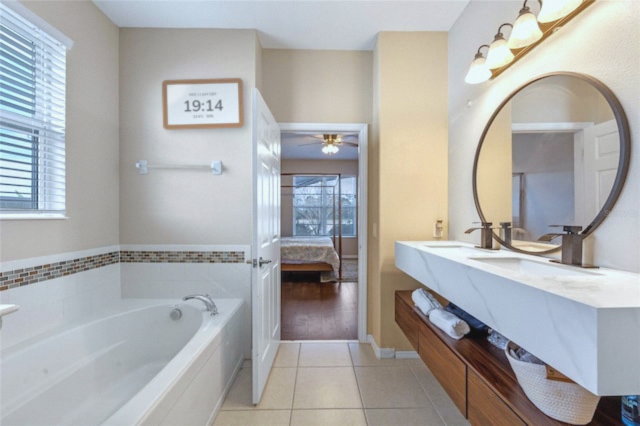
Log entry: 19:14
